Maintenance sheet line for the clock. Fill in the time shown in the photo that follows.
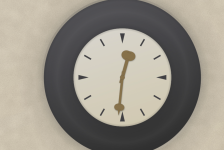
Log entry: 12:31
